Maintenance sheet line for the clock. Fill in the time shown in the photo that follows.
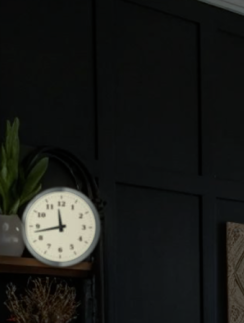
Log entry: 11:43
